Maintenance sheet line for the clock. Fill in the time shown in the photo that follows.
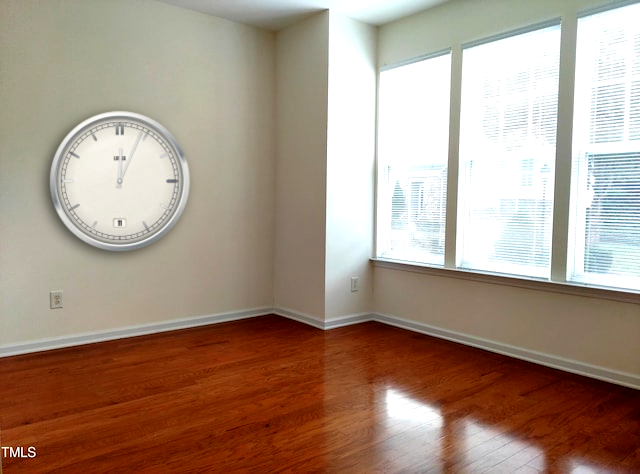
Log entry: 12:04
